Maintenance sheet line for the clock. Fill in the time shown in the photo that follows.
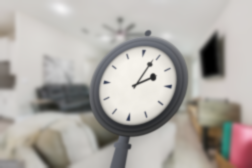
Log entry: 2:04
